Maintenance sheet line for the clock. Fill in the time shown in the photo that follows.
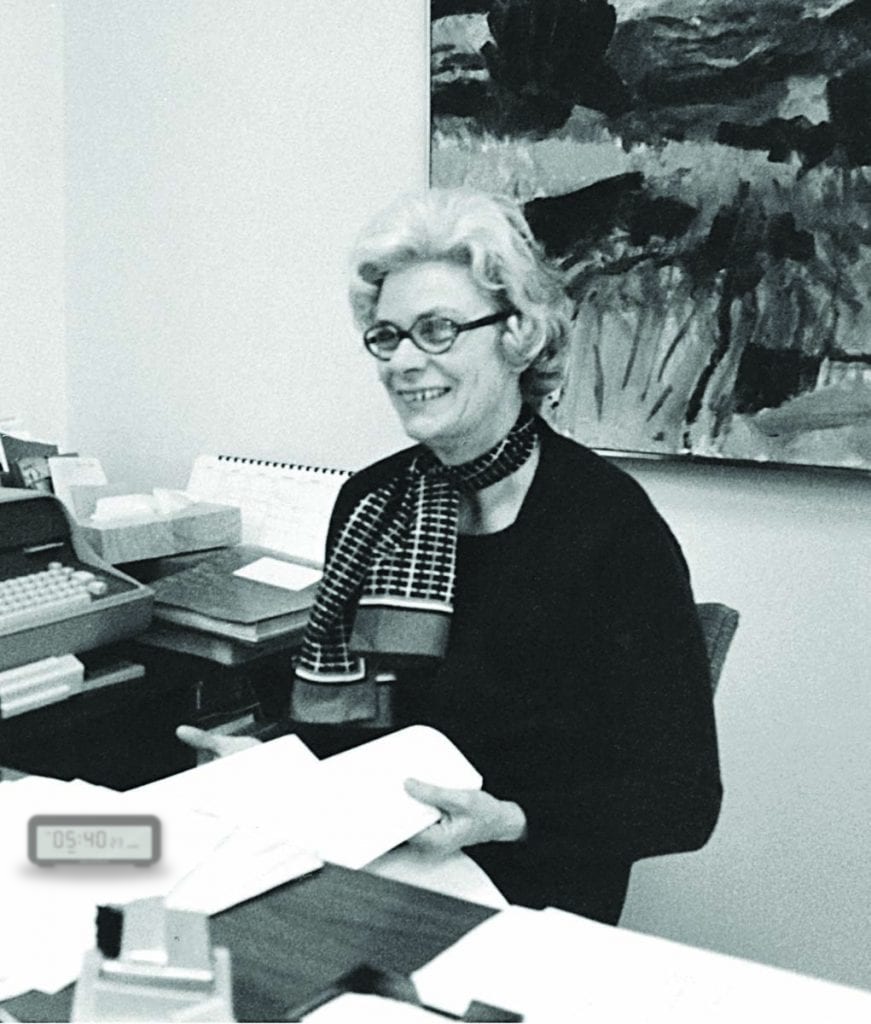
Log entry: 5:40
